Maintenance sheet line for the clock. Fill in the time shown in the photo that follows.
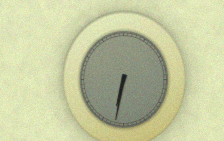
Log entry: 6:32
